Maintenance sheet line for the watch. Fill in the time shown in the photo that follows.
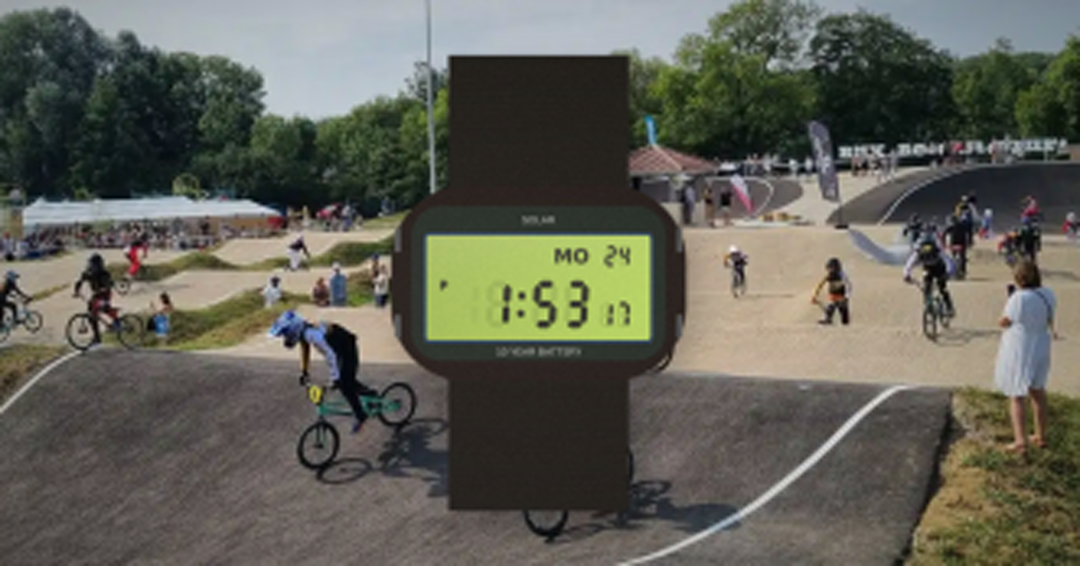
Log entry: 1:53:17
